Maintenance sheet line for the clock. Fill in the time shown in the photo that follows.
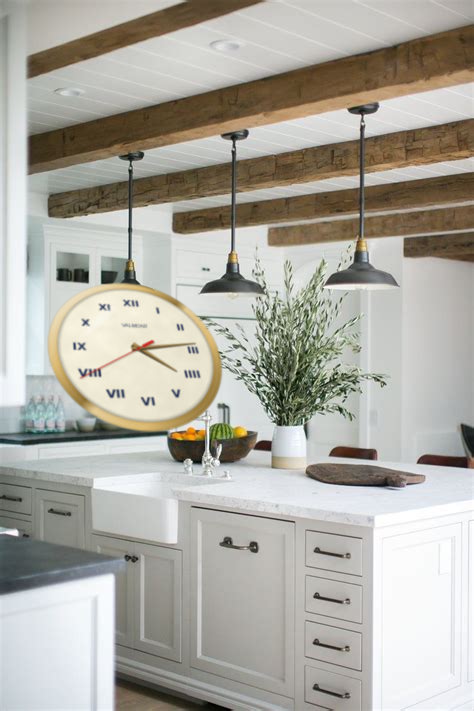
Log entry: 4:13:40
